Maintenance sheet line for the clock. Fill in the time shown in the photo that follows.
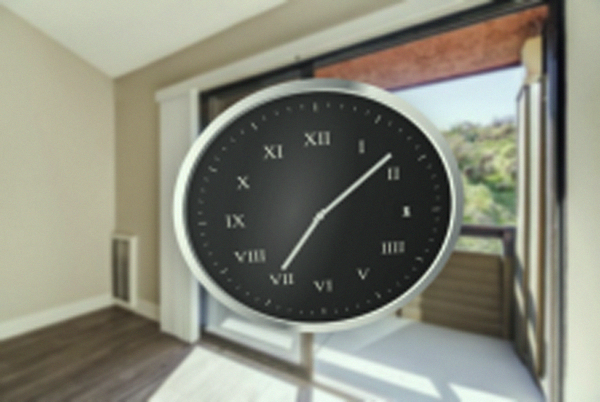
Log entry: 7:08
